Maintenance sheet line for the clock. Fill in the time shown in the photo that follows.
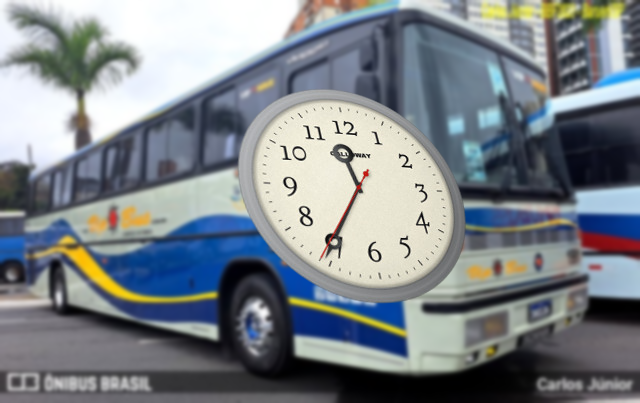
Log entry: 11:35:36
